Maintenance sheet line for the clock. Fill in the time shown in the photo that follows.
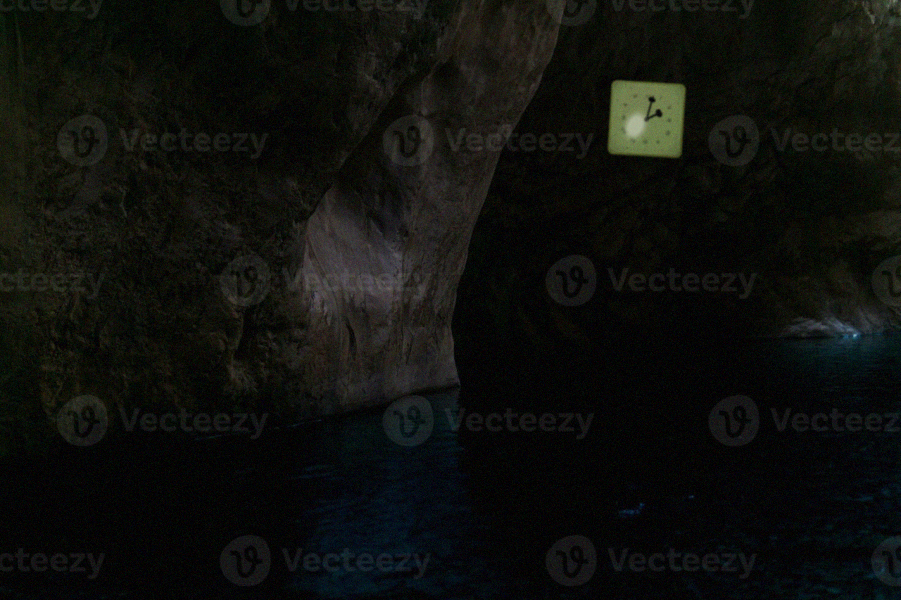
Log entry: 2:02
